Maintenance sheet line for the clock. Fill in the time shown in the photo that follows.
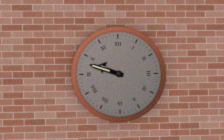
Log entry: 9:48
